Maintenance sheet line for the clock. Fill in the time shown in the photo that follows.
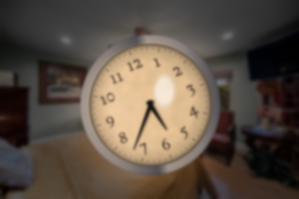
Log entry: 5:37
